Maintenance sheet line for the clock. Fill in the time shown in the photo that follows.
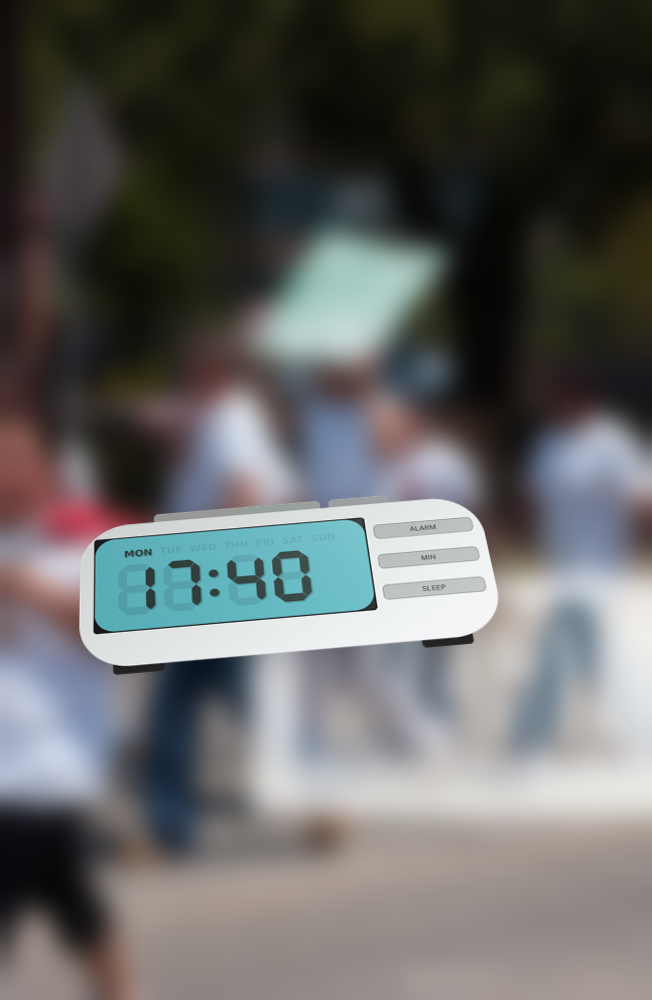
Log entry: 17:40
